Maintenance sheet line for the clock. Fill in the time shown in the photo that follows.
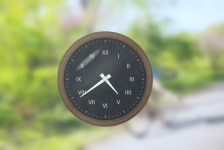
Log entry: 4:39
